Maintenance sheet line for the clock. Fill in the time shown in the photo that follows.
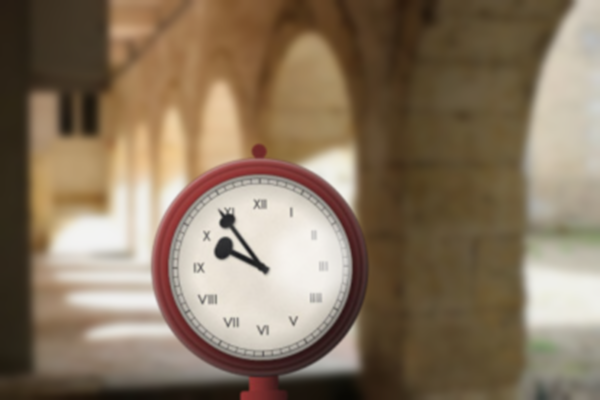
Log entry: 9:54
